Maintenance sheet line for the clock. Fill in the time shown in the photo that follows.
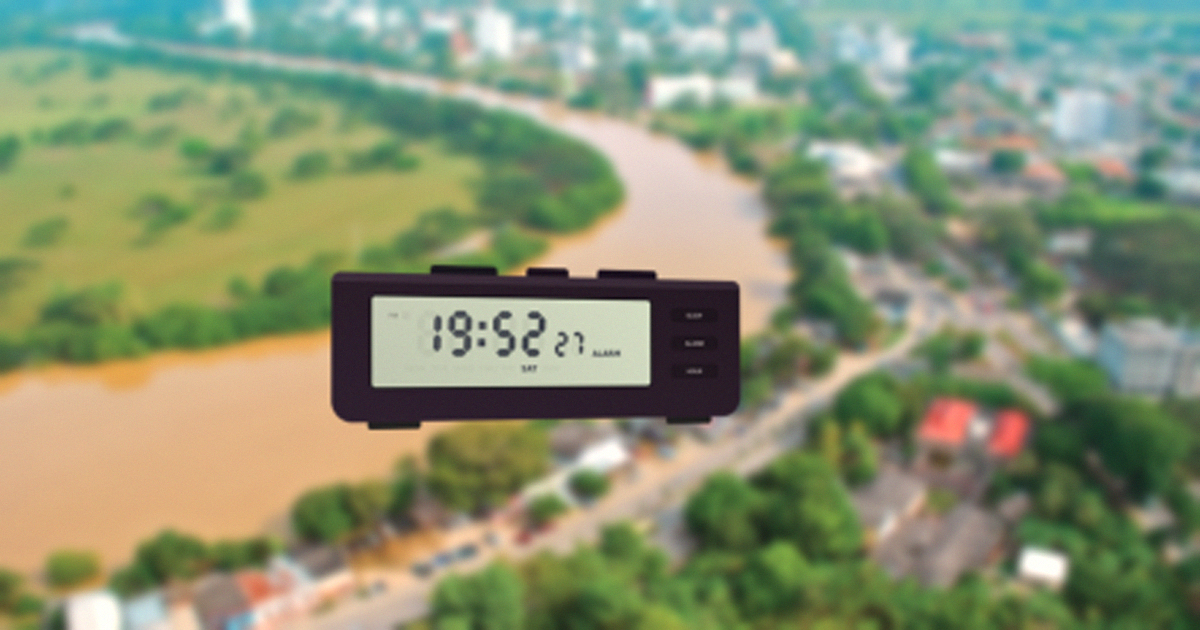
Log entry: 19:52:27
